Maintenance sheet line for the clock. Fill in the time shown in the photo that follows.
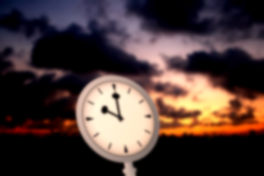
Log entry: 10:00
